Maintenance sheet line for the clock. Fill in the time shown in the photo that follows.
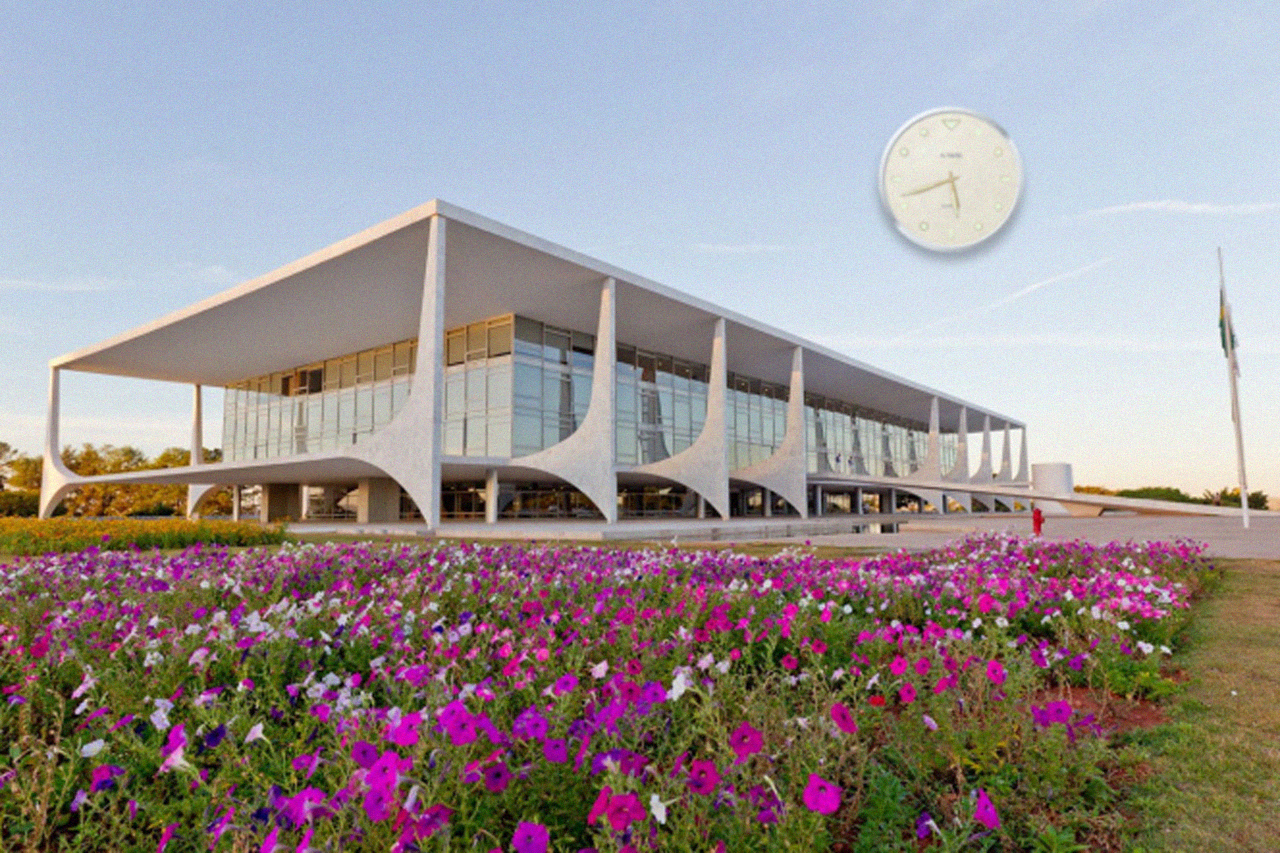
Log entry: 5:42
